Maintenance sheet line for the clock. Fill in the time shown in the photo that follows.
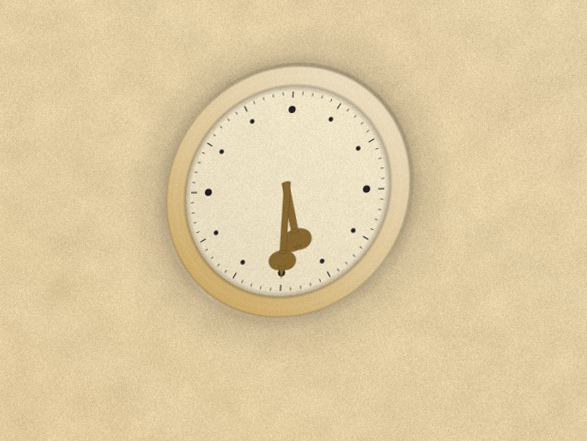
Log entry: 5:30
